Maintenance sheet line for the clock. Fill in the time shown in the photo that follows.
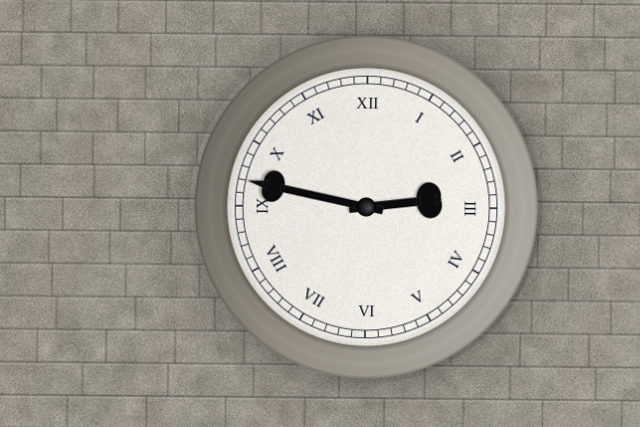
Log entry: 2:47
